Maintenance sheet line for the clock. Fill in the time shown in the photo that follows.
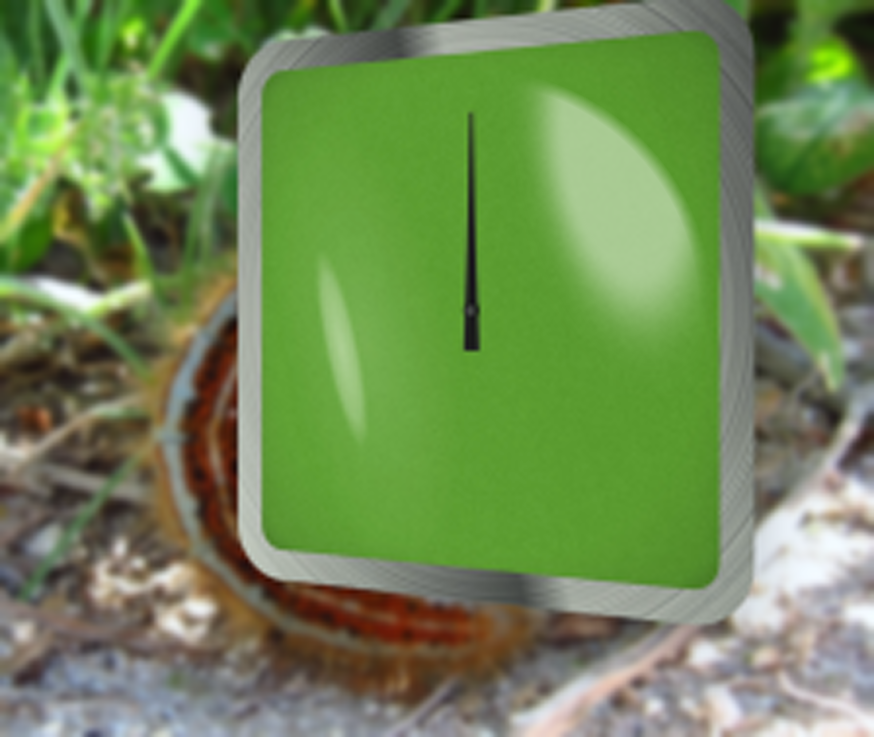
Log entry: 12:00
